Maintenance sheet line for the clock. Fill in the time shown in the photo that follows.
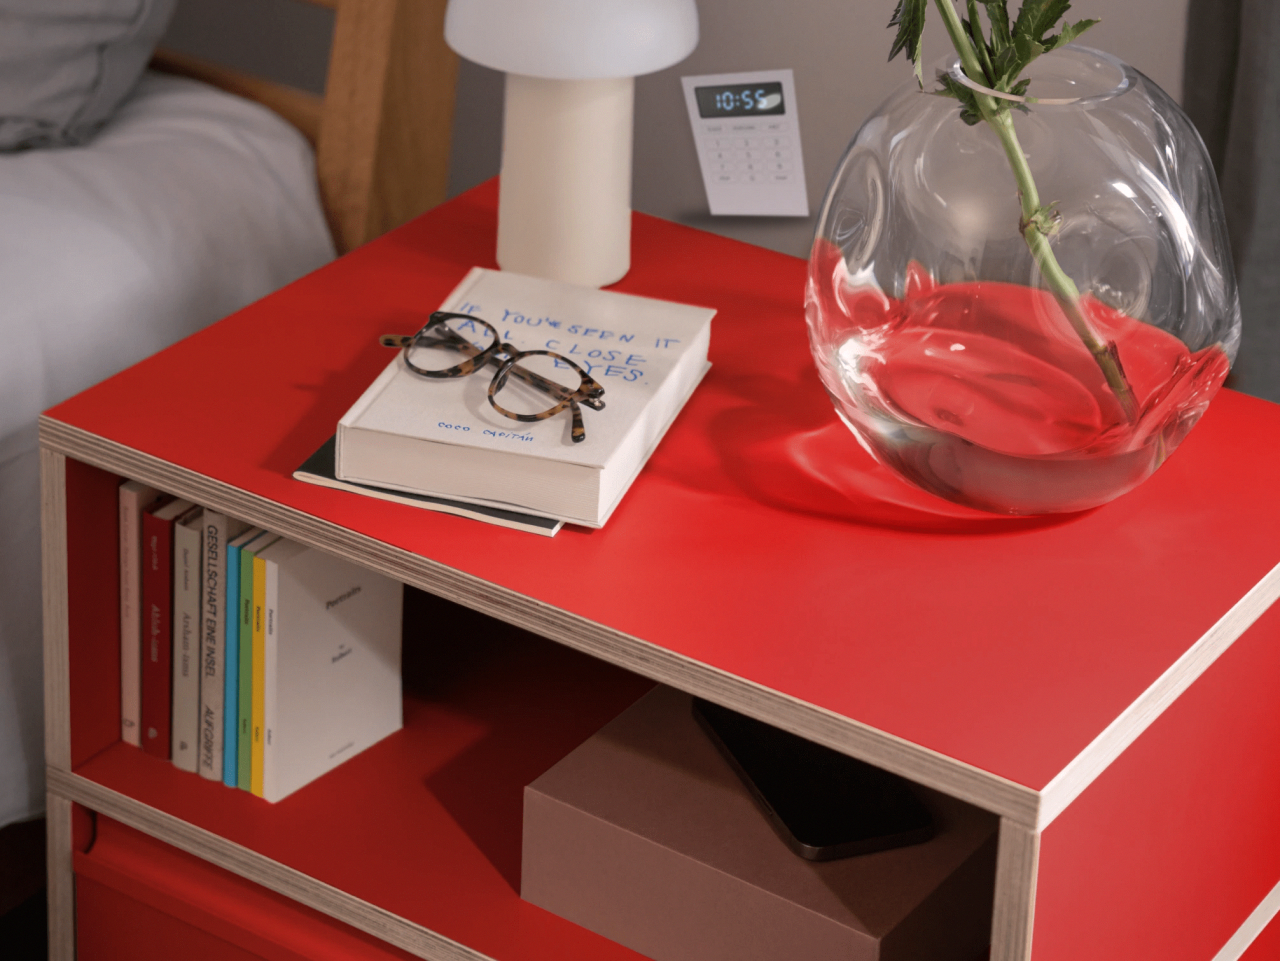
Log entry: 10:55
